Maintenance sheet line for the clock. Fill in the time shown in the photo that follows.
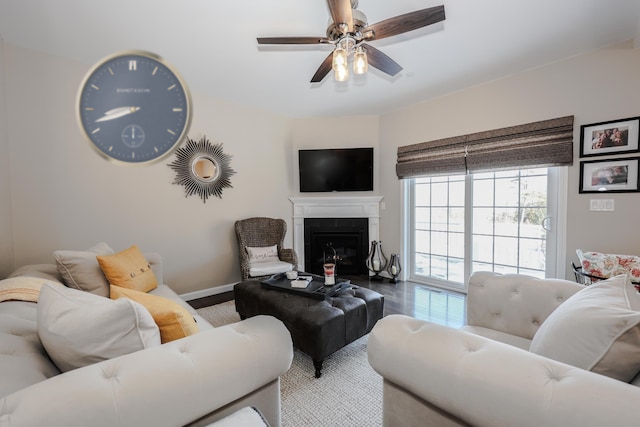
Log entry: 8:42
